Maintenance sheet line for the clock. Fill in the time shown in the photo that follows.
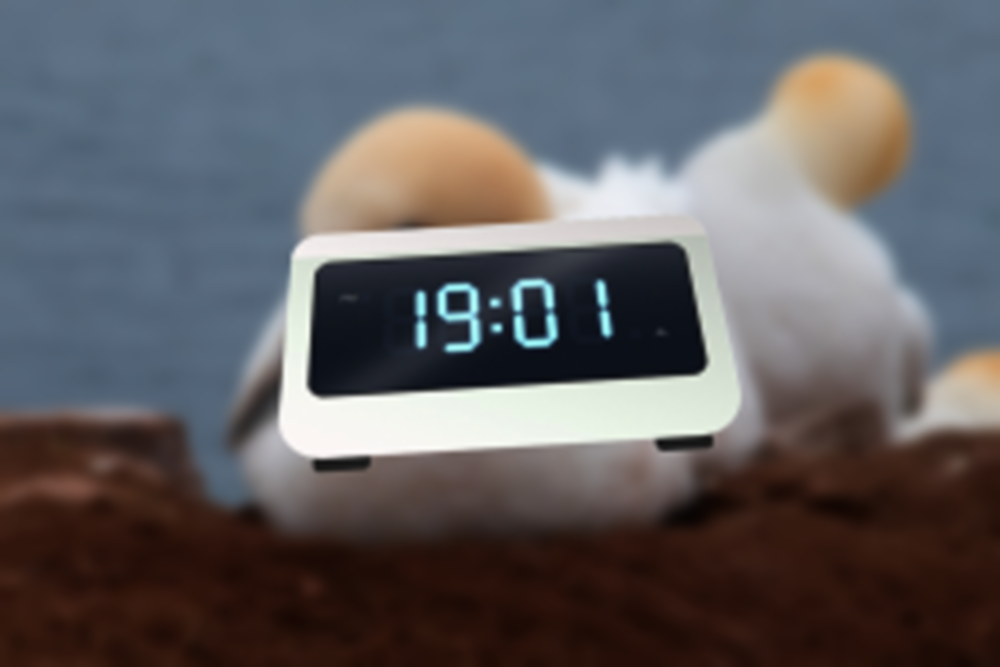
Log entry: 19:01
